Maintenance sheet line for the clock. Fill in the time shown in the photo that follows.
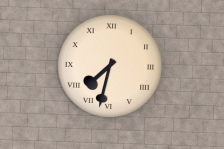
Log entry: 7:32
